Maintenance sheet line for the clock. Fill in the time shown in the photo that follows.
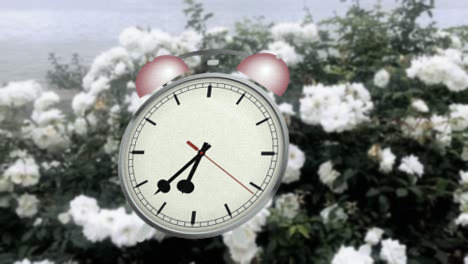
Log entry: 6:37:21
